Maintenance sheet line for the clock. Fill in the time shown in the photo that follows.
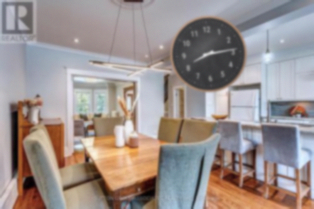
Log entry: 8:14
